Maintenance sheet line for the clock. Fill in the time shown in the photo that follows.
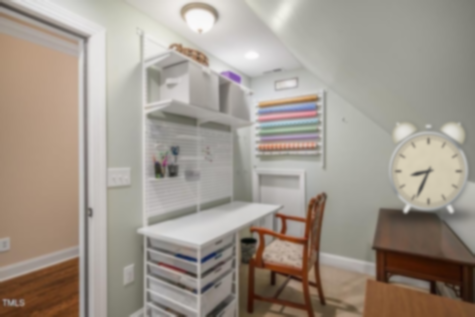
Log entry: 8:34
